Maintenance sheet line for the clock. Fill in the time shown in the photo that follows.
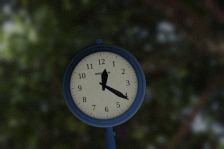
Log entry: 12:21
